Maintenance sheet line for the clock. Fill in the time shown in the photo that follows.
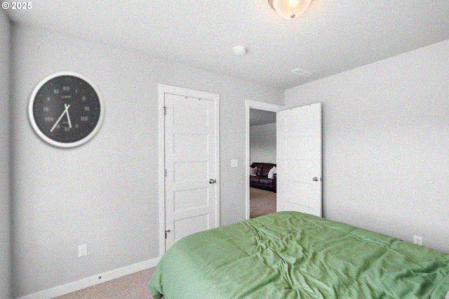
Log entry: 5:36
